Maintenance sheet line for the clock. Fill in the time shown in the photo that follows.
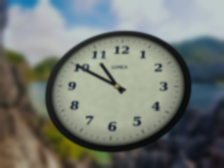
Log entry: 10:50
